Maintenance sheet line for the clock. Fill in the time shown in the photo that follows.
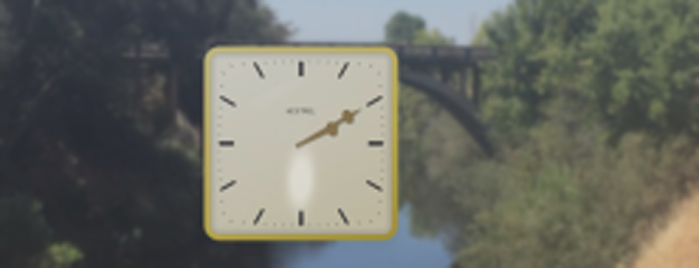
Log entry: 2:10
